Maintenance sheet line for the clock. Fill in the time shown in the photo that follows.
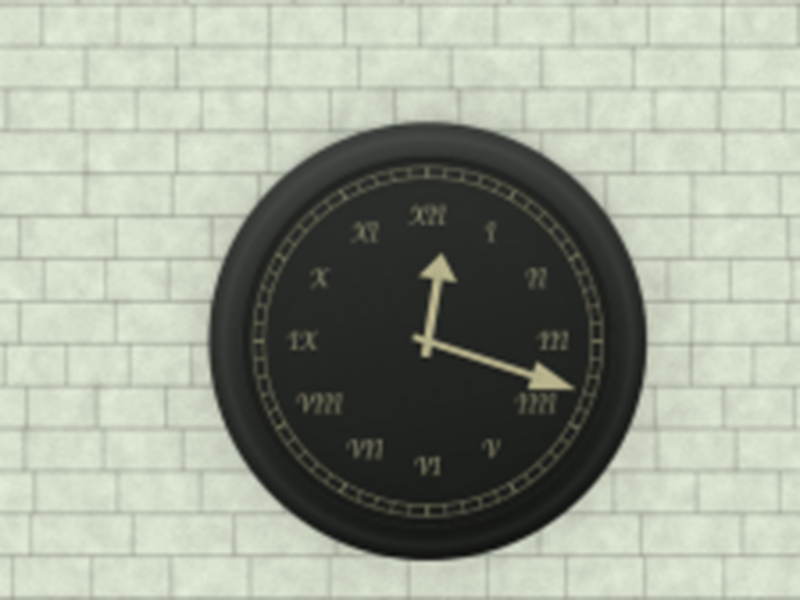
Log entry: 12:18
